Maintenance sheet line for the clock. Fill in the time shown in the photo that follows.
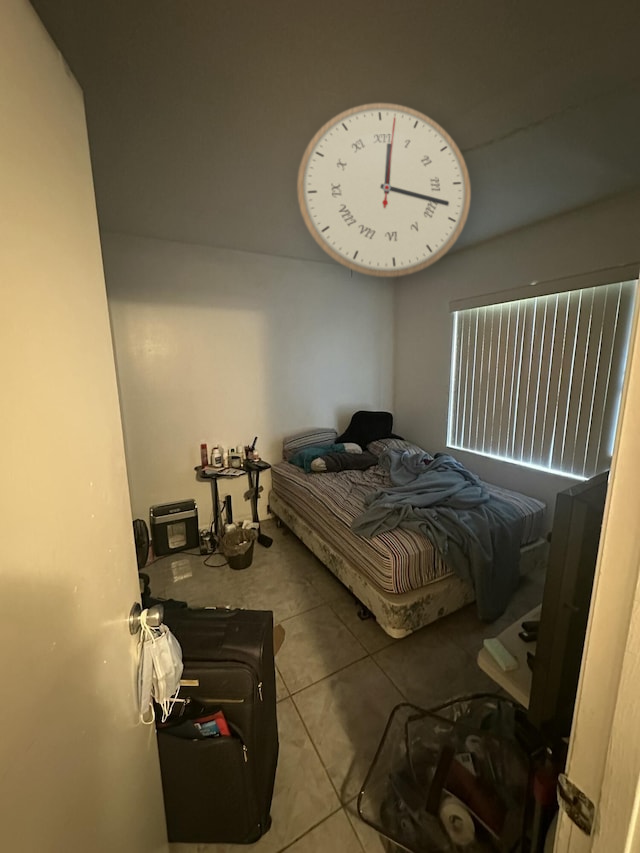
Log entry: 12:18:02
